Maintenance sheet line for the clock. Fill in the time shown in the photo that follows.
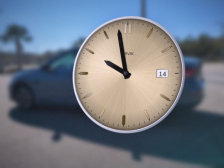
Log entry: 9:58
